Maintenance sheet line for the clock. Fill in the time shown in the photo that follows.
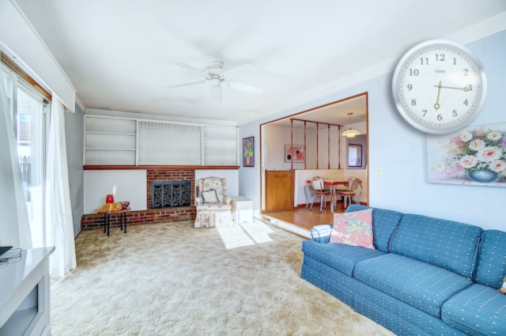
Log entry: 6:16
